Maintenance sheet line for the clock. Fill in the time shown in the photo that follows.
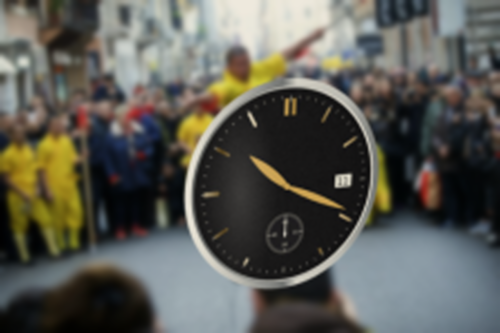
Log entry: 10:19
